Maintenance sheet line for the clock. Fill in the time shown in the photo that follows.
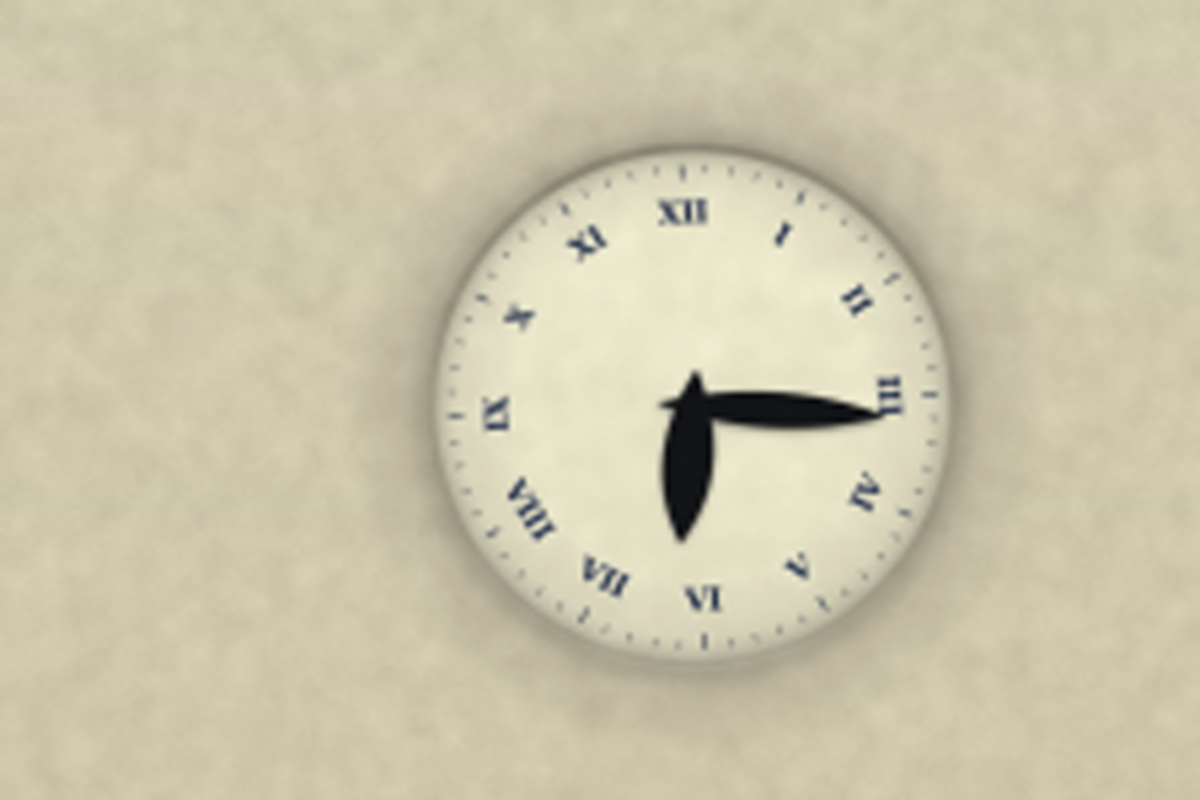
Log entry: 6:16
